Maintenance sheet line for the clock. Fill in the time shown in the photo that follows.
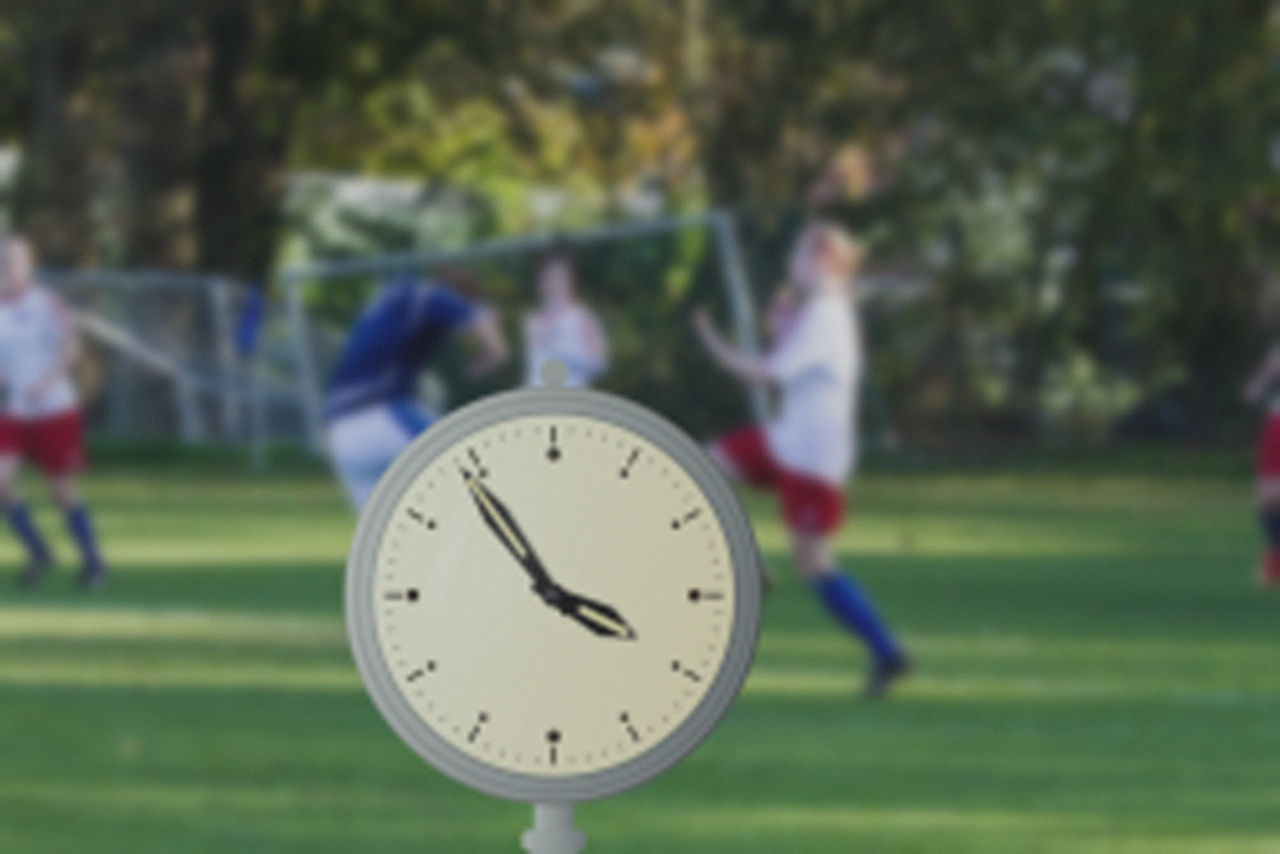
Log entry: 3:54
